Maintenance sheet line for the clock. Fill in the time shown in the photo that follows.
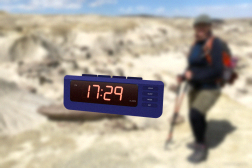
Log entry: 17:29
